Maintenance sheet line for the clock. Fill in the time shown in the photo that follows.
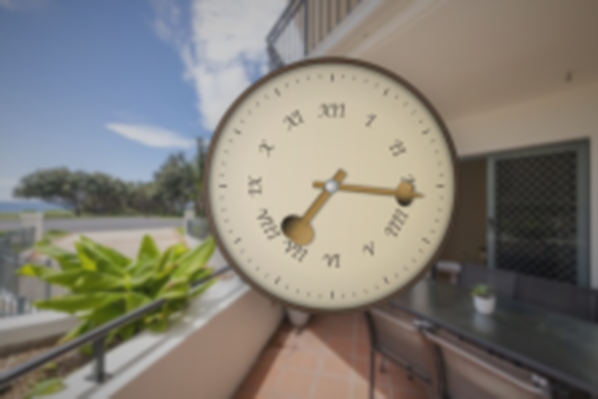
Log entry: 7:16
